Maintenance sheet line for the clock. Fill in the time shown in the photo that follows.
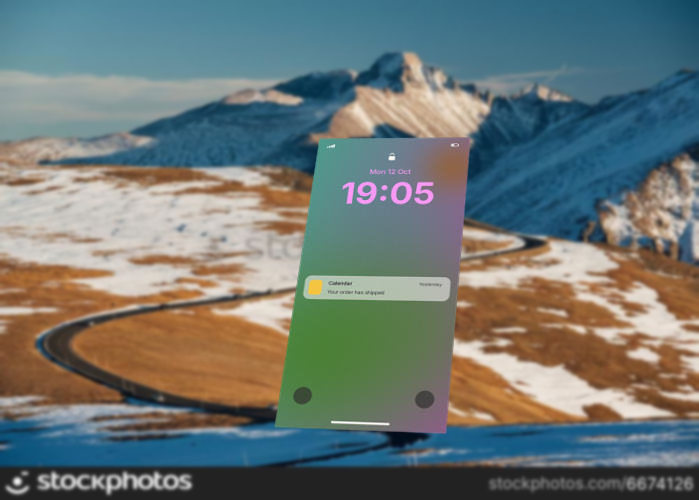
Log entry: 19:05
